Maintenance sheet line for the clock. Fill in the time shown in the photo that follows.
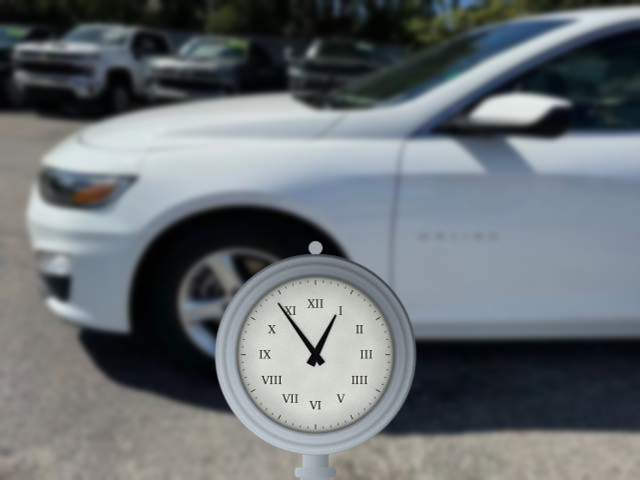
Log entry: 12:54
